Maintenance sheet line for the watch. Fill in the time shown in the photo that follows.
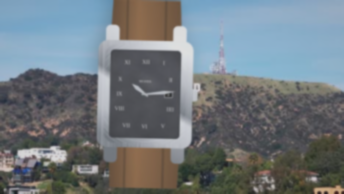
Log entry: 10:14
